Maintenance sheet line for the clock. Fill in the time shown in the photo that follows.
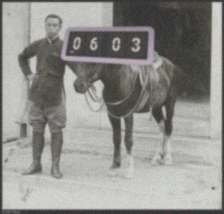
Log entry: 6:03
